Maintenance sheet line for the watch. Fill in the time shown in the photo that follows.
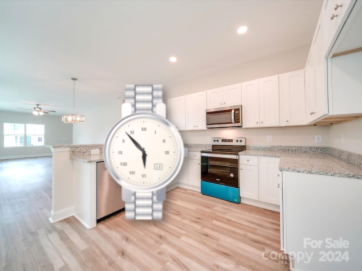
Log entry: 5:53
